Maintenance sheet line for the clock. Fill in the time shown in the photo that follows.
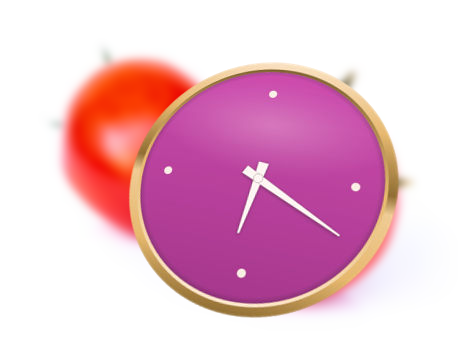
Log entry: 6:20
